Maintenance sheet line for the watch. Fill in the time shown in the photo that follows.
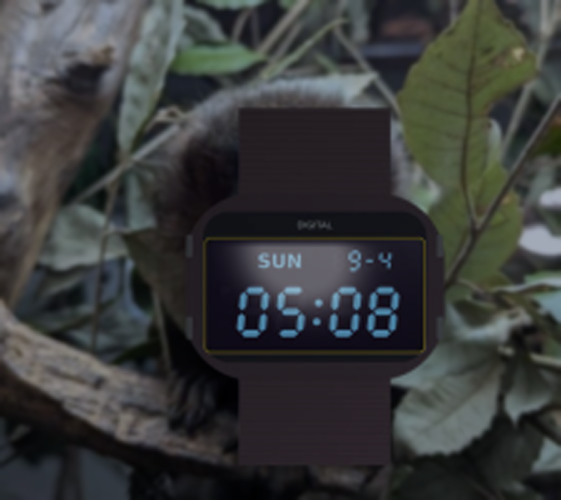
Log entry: 5:08
